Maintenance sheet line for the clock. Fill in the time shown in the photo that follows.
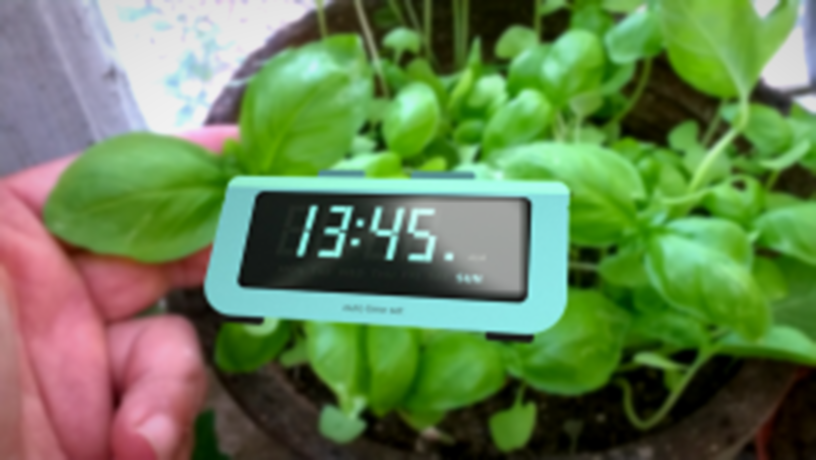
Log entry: 13:45
